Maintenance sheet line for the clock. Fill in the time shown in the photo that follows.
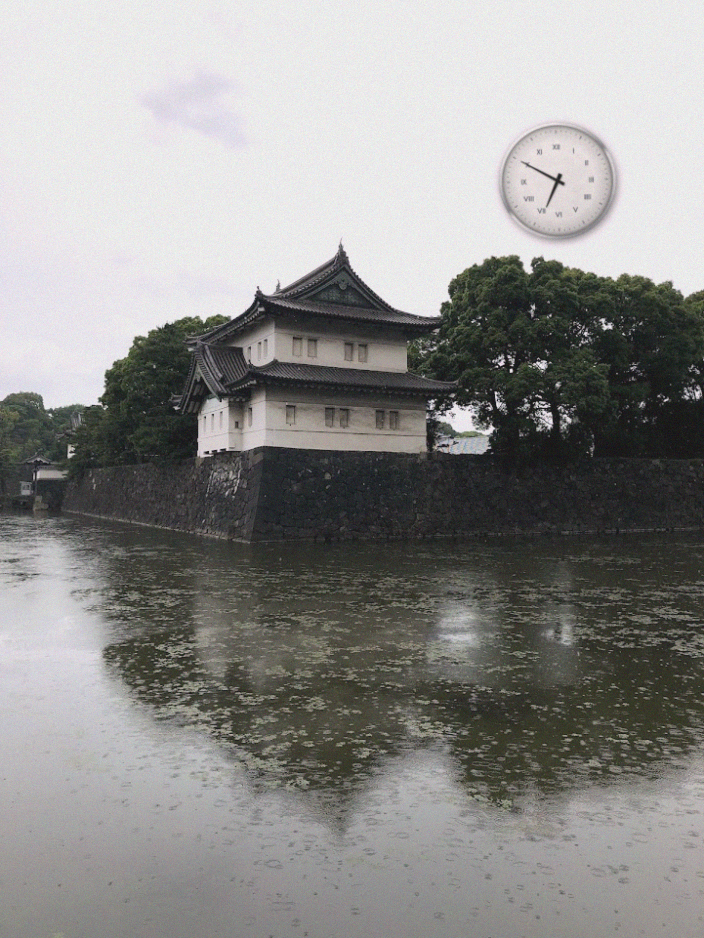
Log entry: 6:50
